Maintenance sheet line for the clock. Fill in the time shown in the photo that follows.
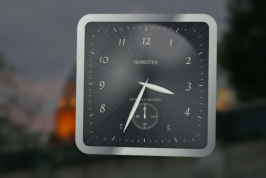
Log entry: 3:34
